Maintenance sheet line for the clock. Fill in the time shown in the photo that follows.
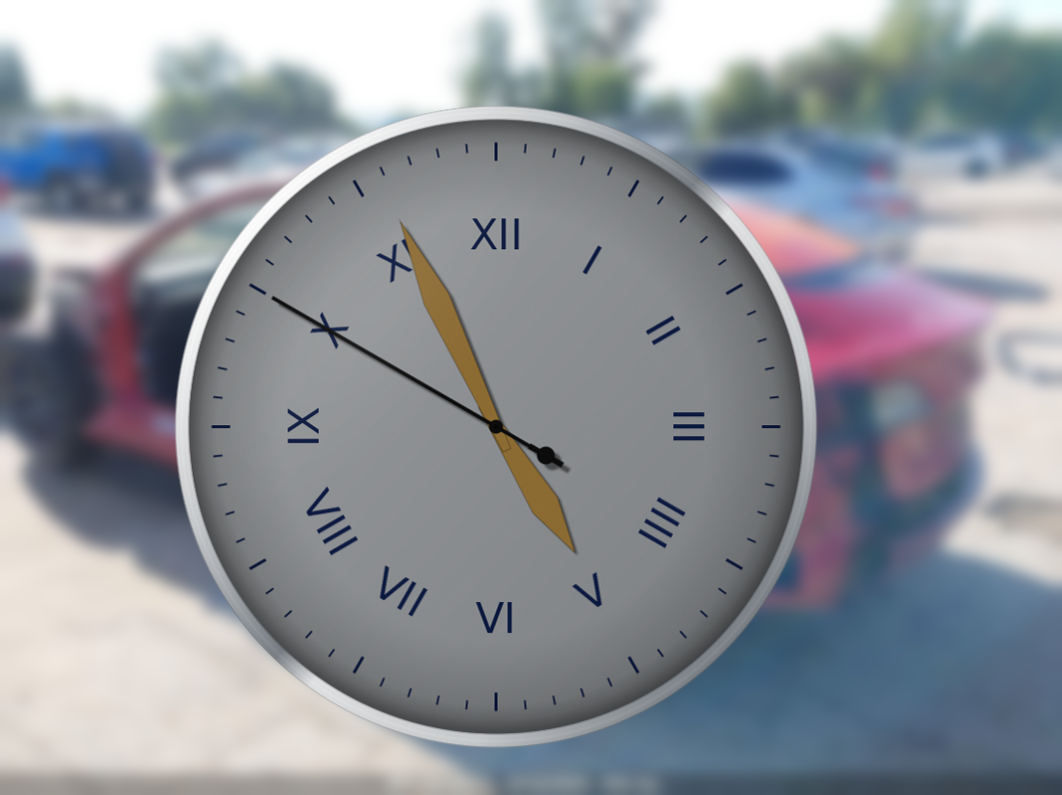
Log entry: 4:55:50
